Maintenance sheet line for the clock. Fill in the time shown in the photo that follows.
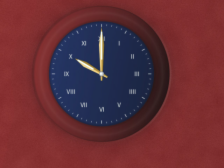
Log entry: 10:00
